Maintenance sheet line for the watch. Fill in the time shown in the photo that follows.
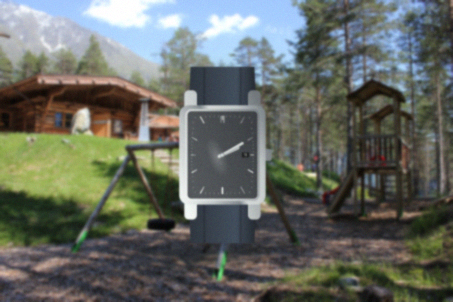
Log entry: 2:10
